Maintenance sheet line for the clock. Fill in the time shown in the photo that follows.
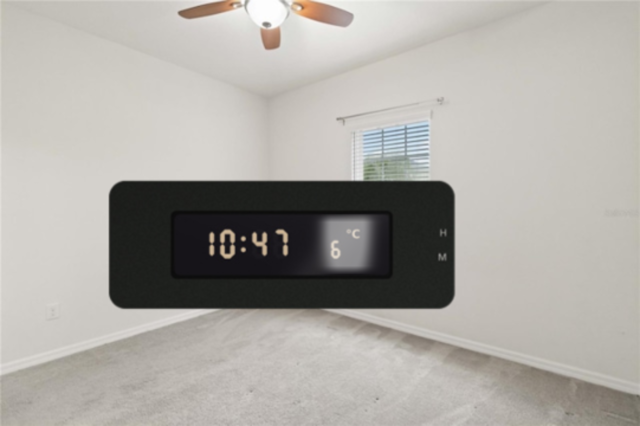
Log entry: 10:47
